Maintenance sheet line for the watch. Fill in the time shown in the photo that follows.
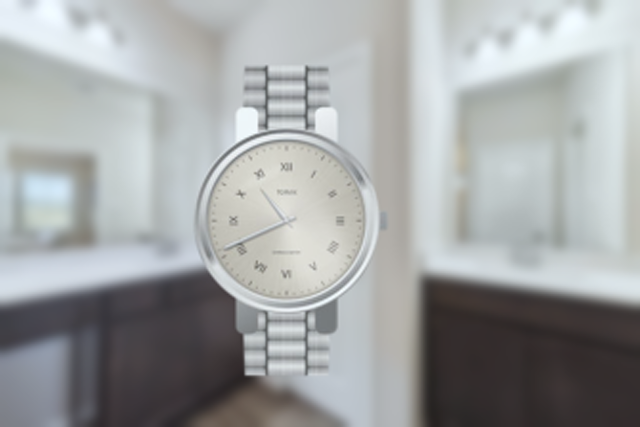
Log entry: 10:41
